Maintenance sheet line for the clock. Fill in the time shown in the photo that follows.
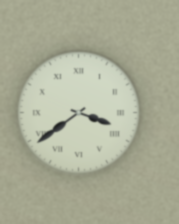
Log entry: 3:39
